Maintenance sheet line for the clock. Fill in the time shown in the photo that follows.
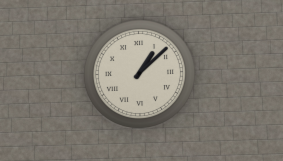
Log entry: 1:08
